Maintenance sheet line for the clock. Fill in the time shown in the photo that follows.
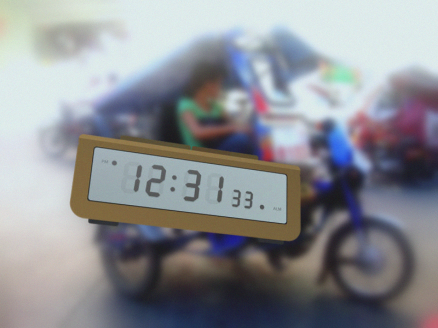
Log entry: 12:31:33
